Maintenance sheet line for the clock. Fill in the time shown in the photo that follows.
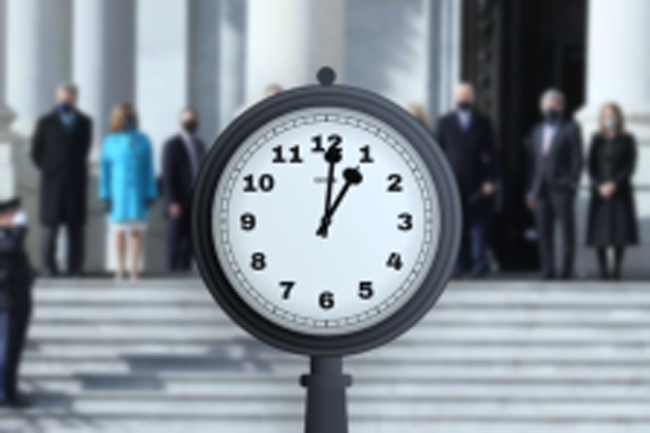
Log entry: 1:01
